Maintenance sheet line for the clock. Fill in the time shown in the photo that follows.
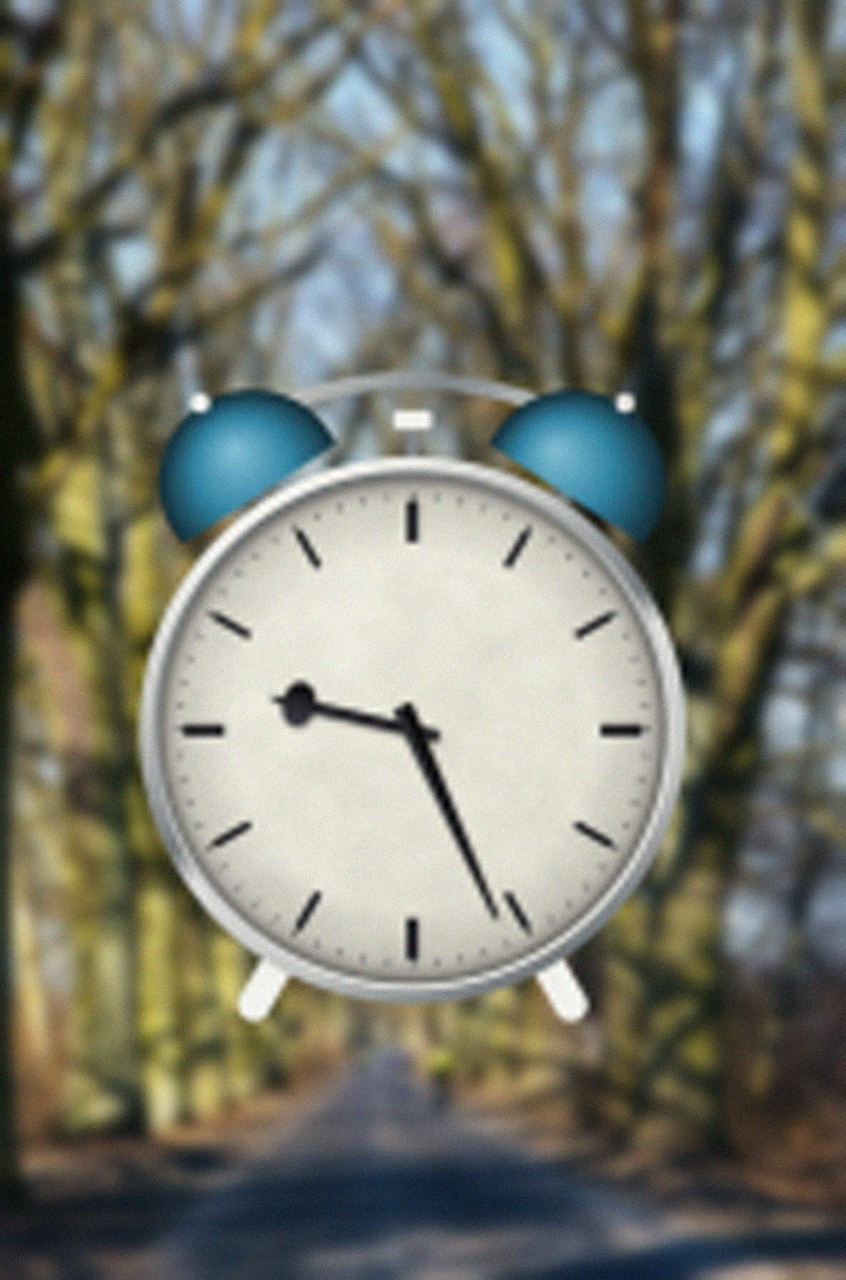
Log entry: 9:26
